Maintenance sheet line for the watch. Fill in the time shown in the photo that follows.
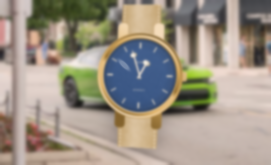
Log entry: 12:57
